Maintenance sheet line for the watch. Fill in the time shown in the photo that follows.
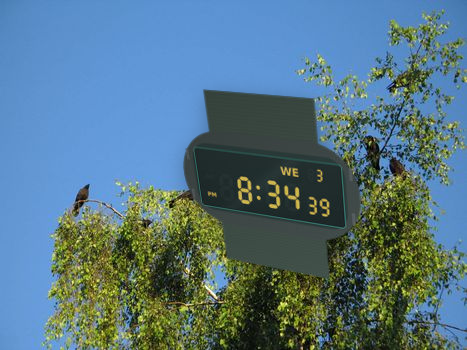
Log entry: 8:34:39
